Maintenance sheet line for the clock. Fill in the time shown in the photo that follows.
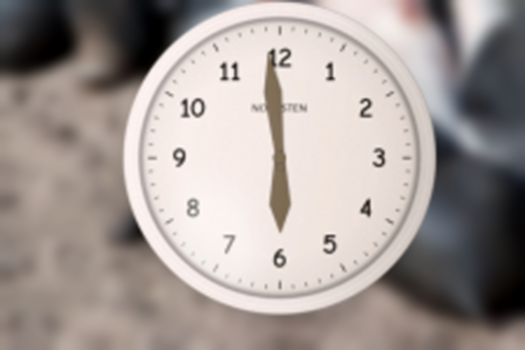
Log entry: 5:59
